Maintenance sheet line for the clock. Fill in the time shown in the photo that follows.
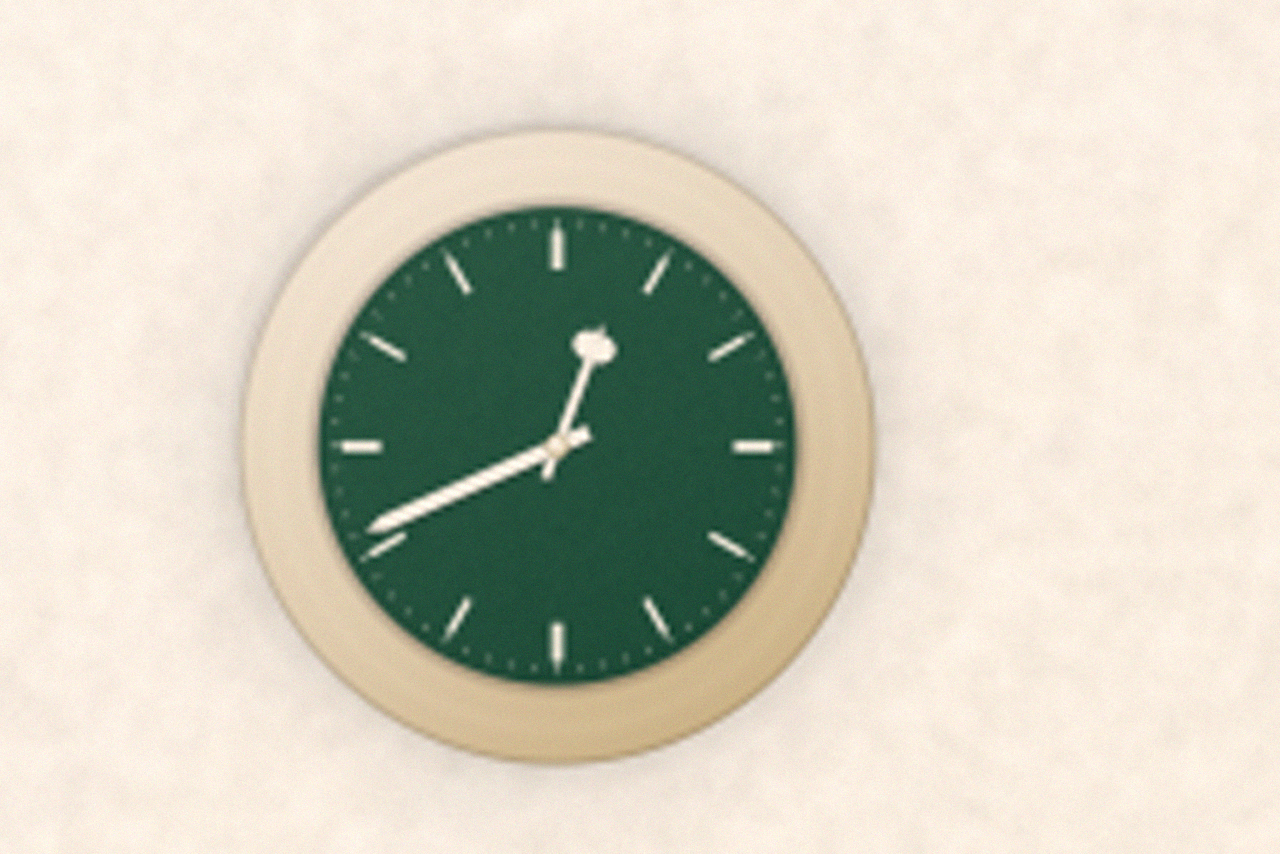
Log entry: 12:41
